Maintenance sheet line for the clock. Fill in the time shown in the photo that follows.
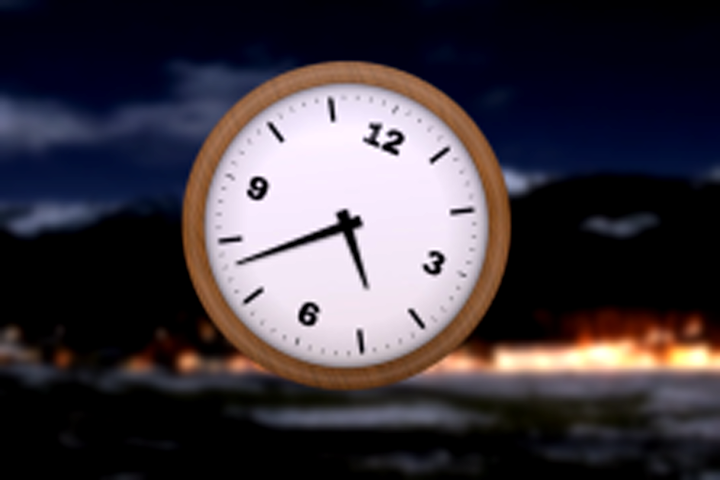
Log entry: 4:38
